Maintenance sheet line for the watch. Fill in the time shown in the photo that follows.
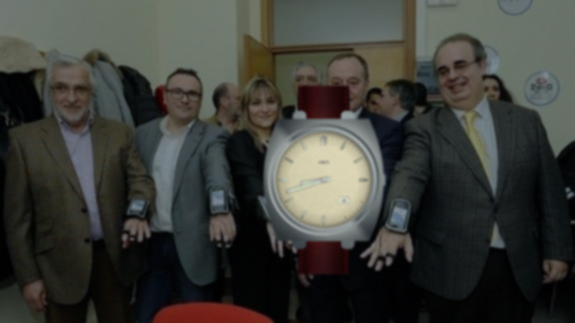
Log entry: 8:42
